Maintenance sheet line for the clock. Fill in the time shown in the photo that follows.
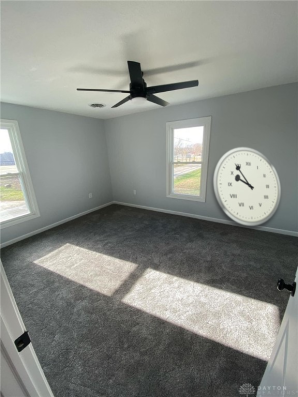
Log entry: 9:54
